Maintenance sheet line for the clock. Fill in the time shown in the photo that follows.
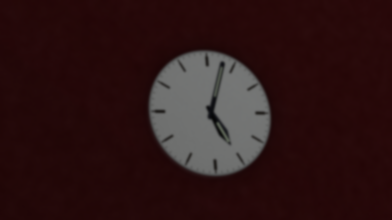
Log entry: 5:03
